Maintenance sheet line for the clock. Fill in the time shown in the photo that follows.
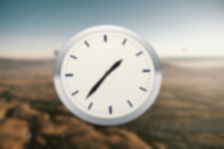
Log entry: 1:37
